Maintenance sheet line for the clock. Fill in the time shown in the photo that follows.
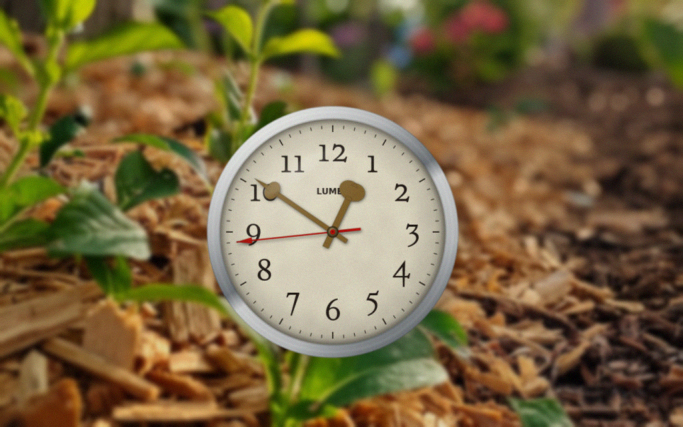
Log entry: 12:50:44
